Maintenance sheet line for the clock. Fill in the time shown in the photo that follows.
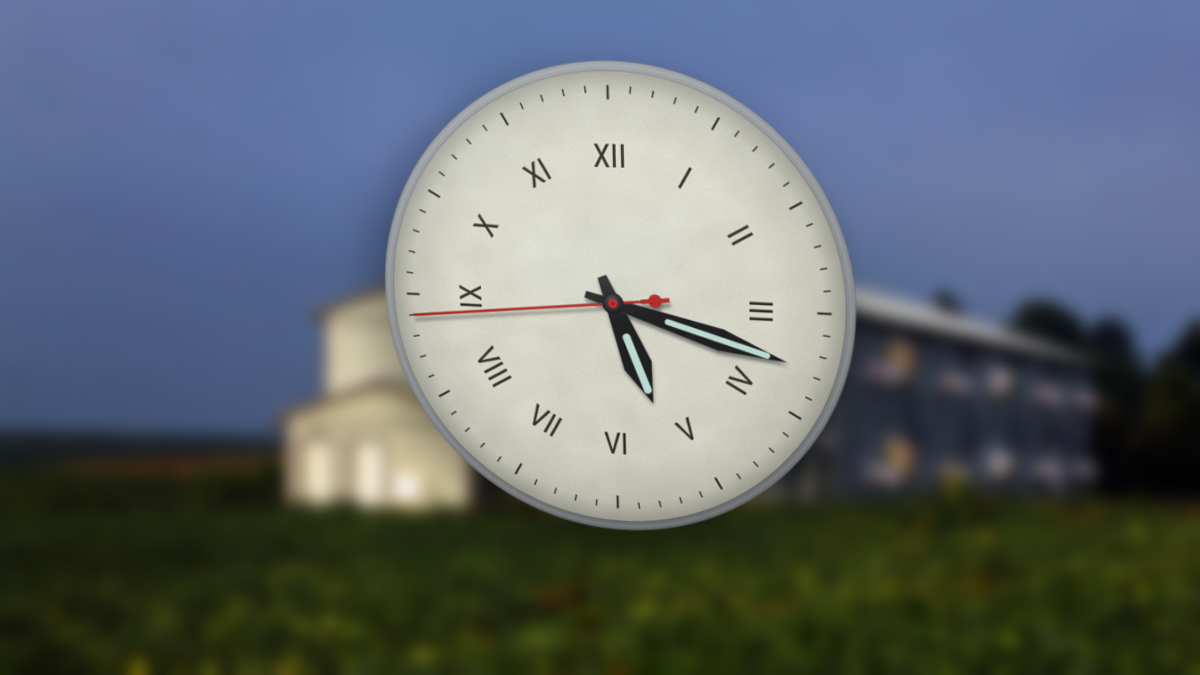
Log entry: 5:17:44
